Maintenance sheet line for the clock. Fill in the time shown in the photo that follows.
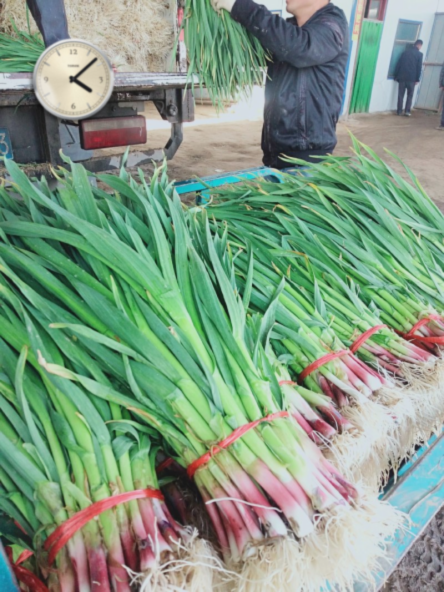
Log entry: 4:08
